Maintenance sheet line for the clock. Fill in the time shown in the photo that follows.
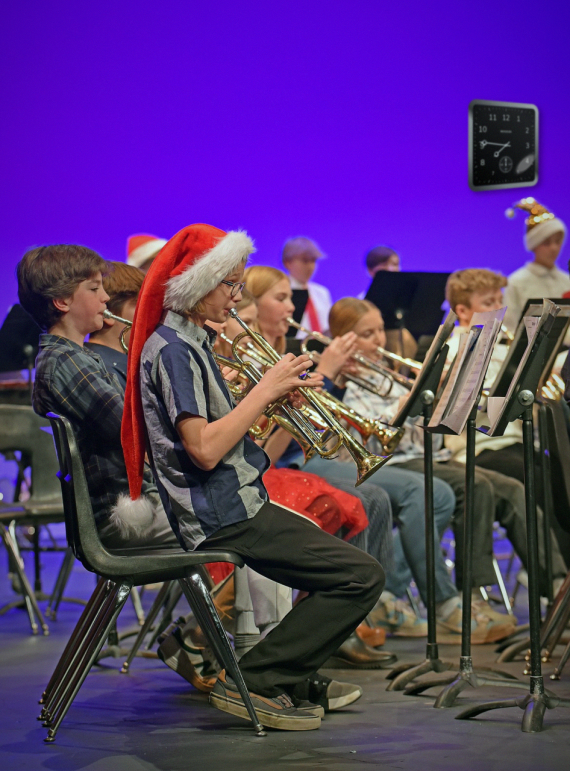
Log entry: 7:46
